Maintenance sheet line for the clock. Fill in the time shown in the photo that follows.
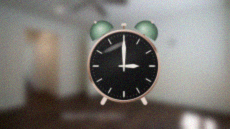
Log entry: 3:00
